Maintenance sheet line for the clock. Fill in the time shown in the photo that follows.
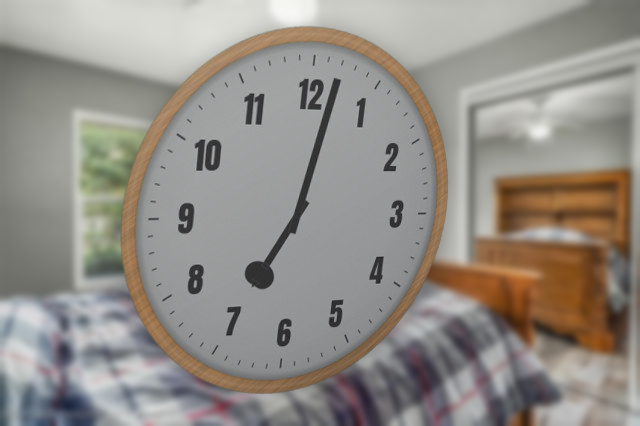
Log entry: 7:02
